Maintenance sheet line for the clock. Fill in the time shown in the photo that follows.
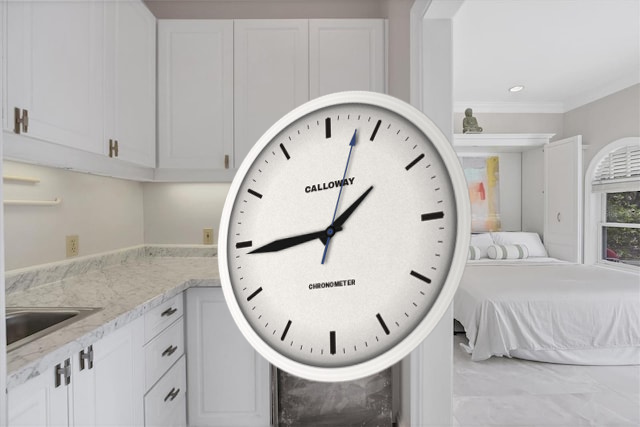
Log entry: 1:44:03
